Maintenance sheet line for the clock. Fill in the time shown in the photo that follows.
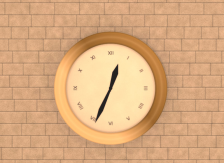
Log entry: 12:34
